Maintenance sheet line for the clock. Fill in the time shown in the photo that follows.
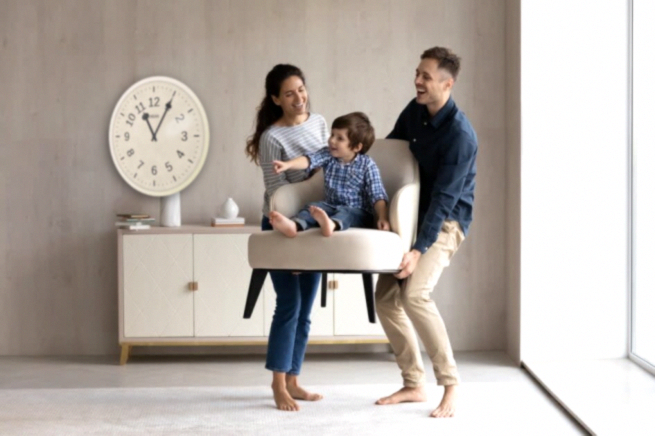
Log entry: 11:05
